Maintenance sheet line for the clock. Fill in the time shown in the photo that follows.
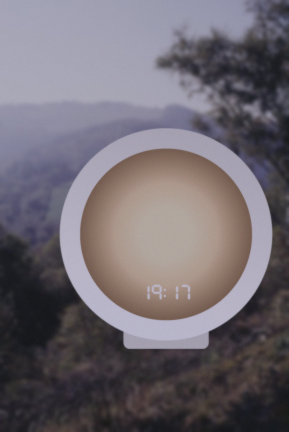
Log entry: 19:17
